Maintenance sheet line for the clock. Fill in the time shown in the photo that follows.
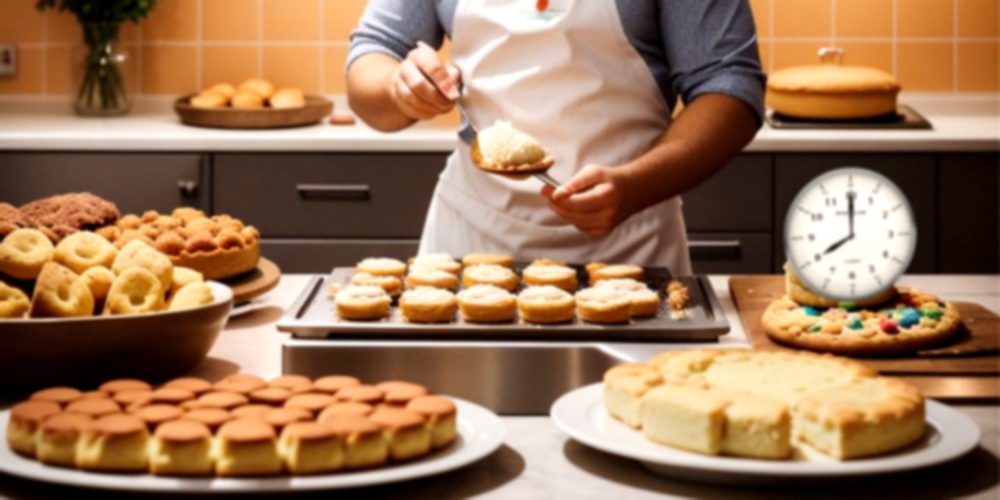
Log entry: 8:00
